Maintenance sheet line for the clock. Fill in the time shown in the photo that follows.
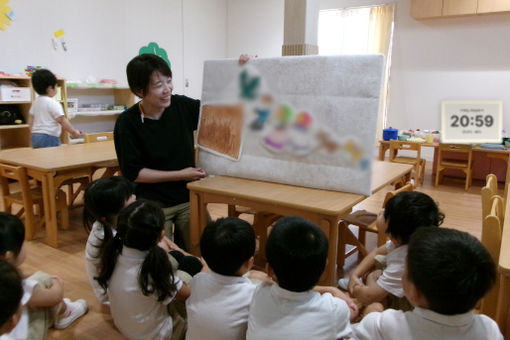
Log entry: 20:59
